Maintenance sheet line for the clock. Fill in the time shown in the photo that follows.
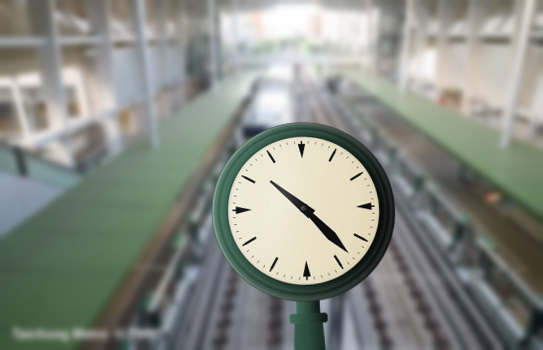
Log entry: 10:23
